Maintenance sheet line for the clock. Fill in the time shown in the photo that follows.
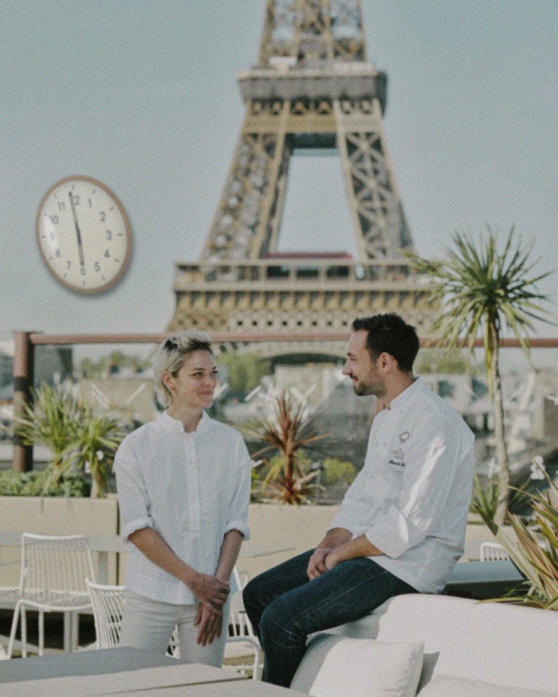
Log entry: 5:59
